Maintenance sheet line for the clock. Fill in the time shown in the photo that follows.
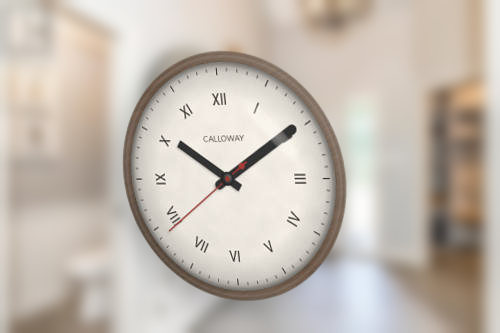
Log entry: 10:09:39
